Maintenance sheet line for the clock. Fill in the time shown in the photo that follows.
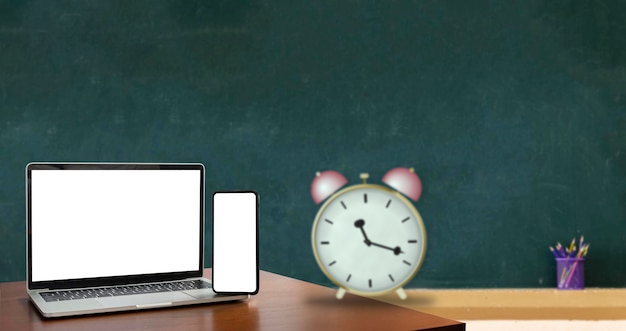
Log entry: 11:18
